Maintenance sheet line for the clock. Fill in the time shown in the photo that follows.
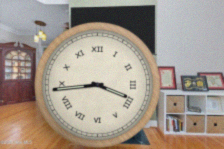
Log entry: 3:44
